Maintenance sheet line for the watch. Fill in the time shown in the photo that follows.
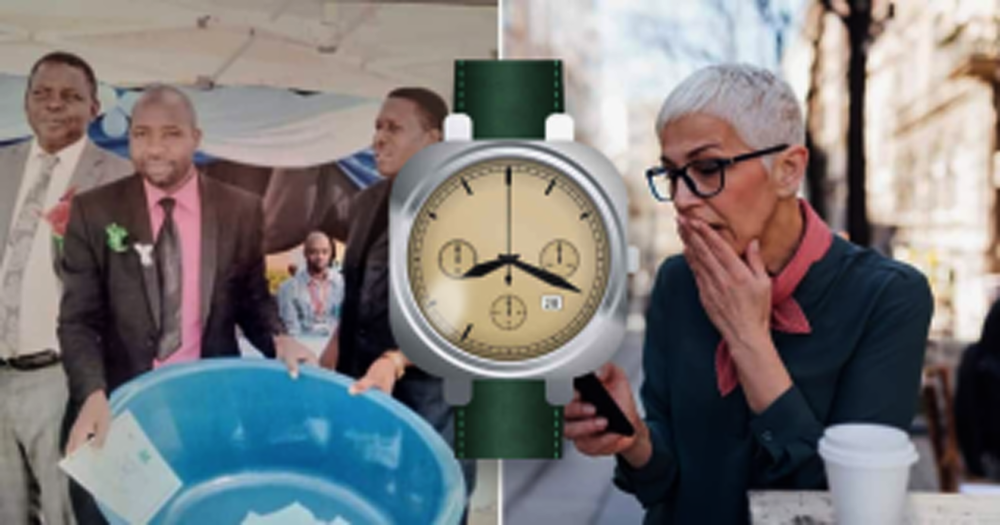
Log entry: 8:19
